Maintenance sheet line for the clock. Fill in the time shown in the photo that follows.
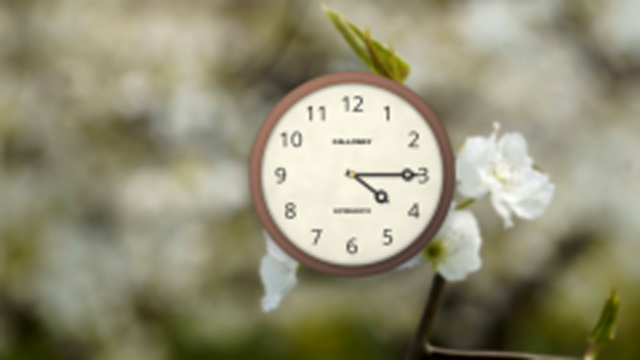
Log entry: 4:15
